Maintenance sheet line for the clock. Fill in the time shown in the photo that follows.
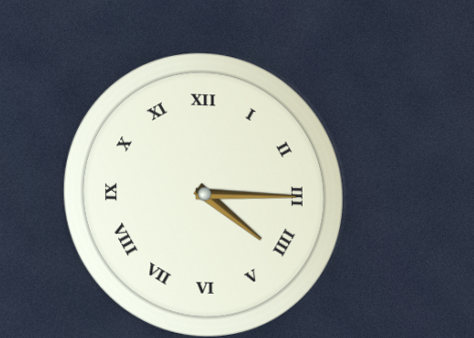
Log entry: 4:15
